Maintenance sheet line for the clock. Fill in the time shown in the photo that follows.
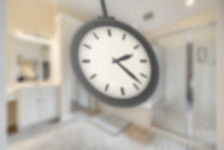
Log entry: 2:23
